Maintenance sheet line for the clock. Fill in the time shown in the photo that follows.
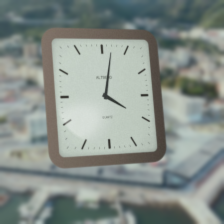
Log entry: 4:02
